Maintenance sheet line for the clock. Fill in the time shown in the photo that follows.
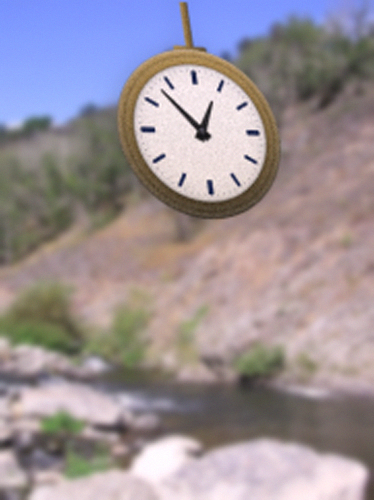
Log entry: 12:53
